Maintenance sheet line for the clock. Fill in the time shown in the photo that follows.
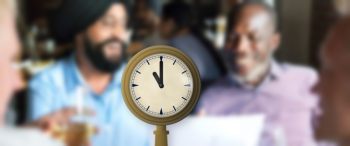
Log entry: 11:00
